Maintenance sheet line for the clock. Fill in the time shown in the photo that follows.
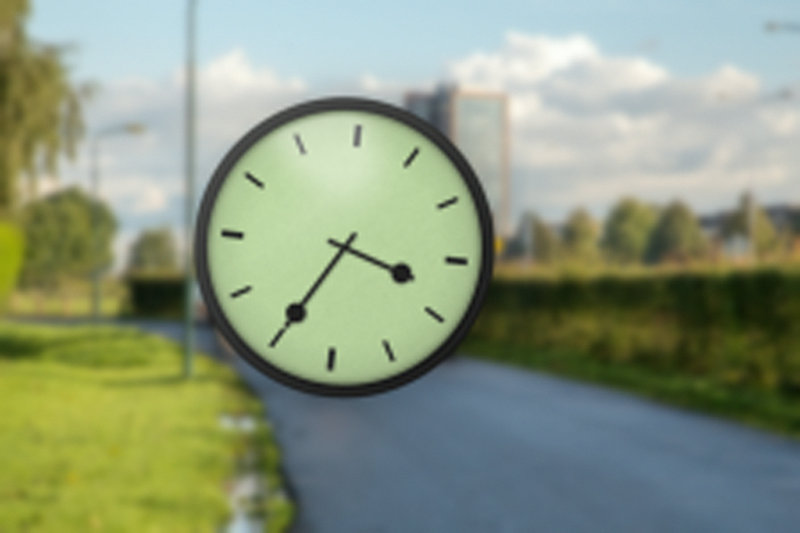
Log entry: 3:35
